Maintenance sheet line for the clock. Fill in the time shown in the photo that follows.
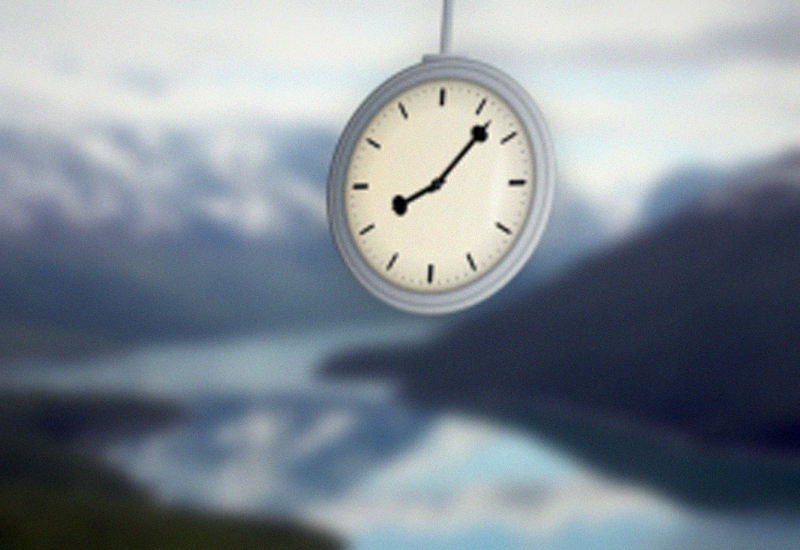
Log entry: 8:07
